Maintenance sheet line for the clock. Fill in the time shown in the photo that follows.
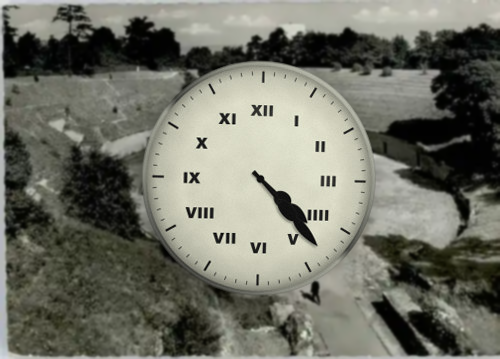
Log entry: 4:23
